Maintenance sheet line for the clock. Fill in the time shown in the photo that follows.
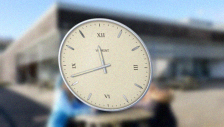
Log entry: 11:42
